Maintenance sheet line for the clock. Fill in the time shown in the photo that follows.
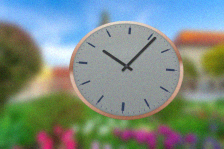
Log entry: 10:06
